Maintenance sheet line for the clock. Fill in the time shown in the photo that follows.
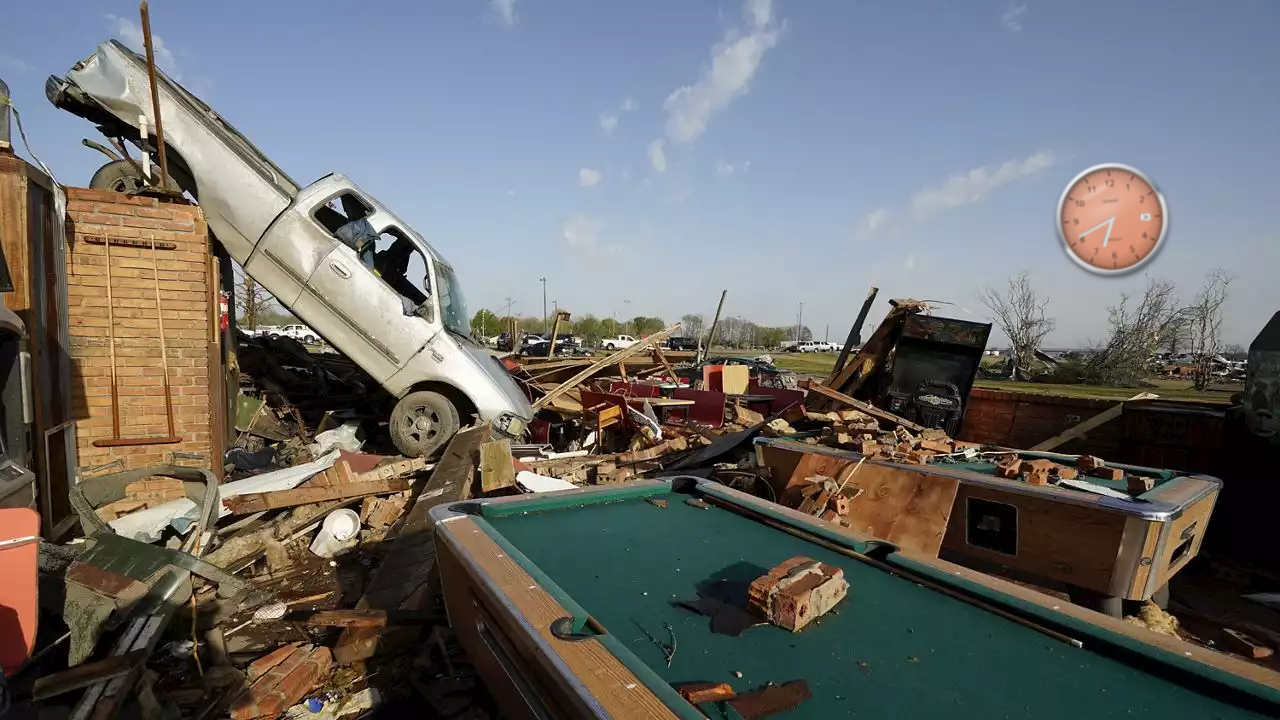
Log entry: 6:41
